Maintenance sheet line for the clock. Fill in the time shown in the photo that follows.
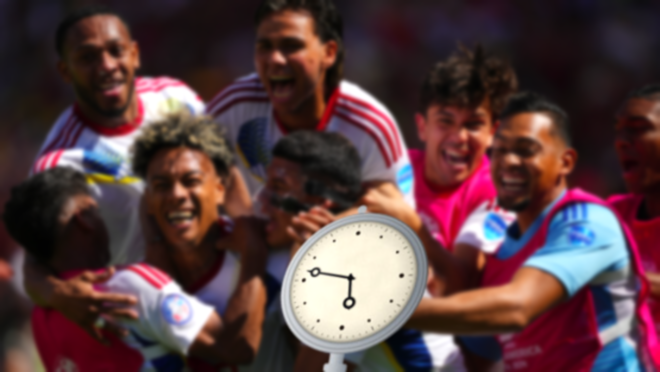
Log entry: 5:47
